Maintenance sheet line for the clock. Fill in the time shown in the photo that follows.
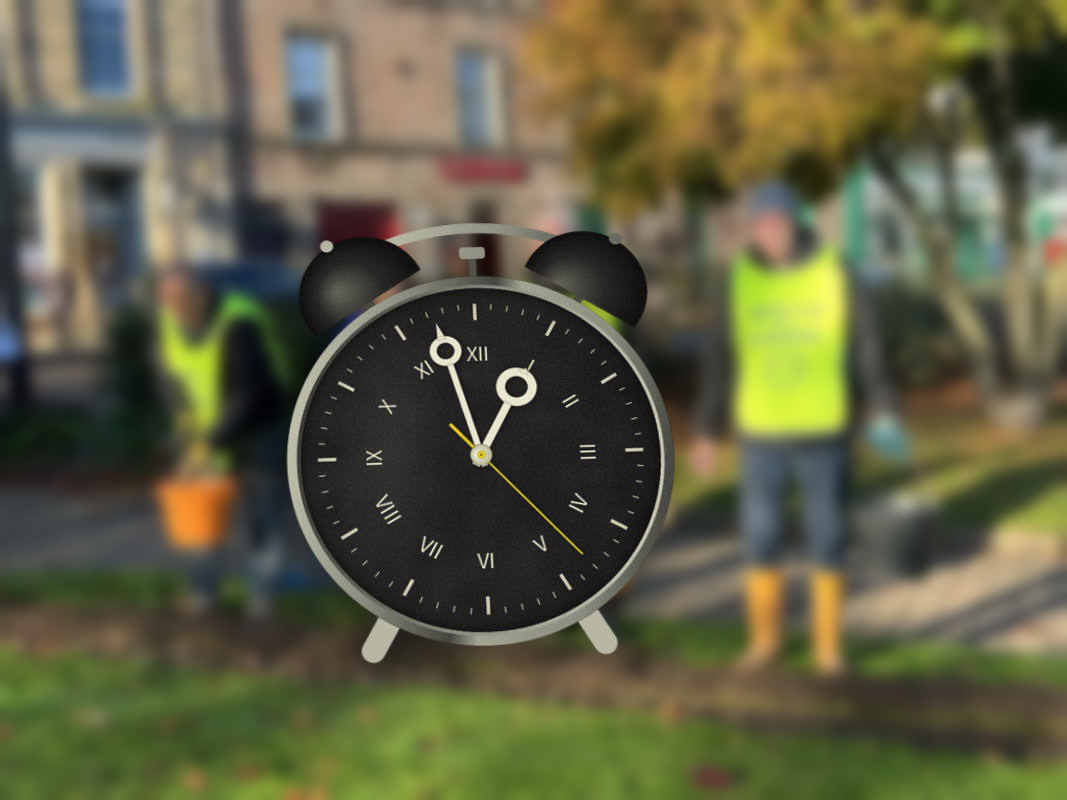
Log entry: 12:57:23
